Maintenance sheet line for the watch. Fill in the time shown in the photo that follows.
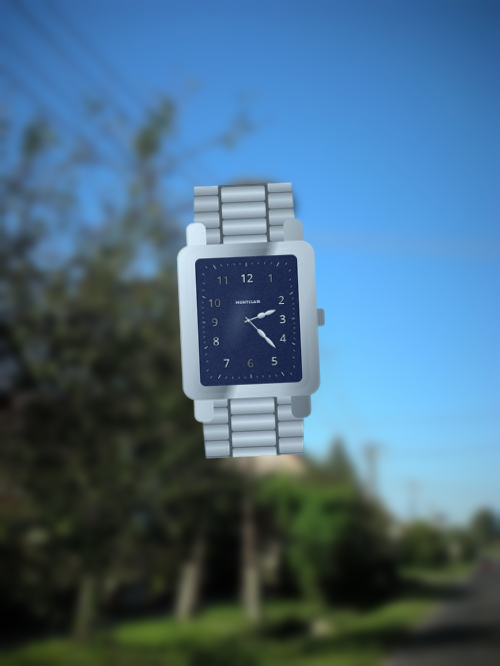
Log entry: 2:23
